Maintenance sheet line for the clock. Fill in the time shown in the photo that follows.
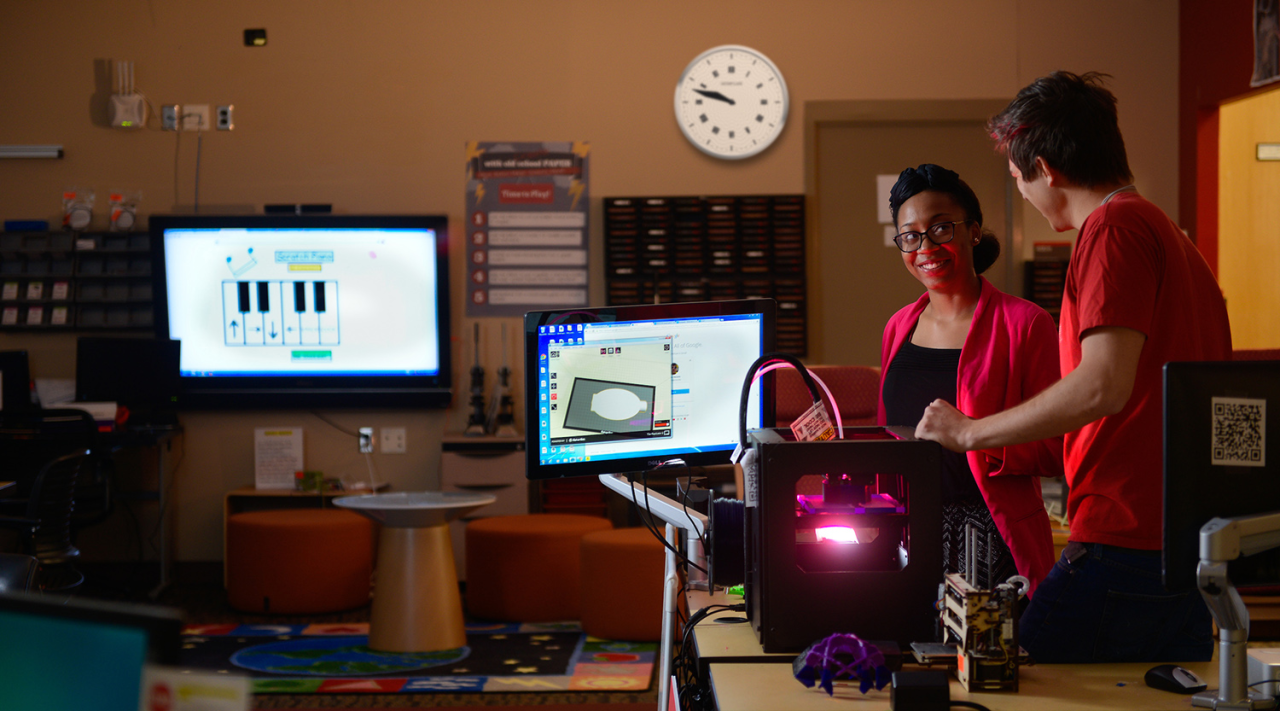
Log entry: 9:48
